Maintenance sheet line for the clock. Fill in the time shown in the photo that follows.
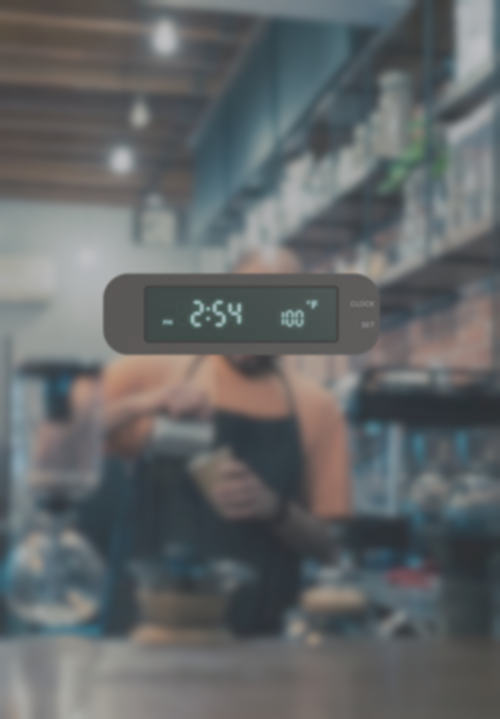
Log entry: 2:54
